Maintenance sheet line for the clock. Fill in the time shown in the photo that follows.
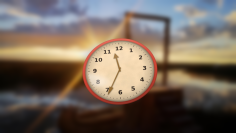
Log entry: 11:34
